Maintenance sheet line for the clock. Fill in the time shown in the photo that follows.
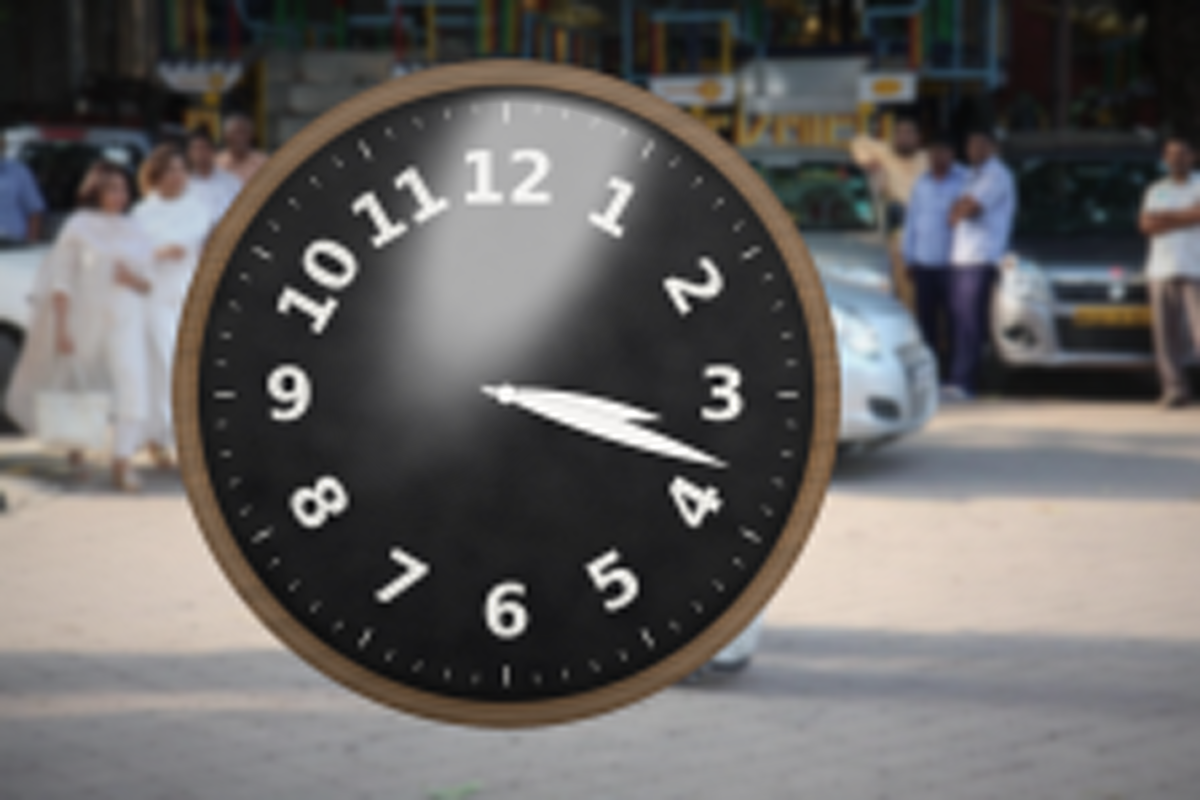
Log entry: 3:18
